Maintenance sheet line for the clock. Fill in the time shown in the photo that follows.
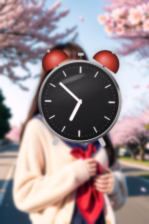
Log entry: 6:52
